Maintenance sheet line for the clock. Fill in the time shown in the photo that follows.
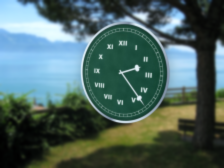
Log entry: 2:23
